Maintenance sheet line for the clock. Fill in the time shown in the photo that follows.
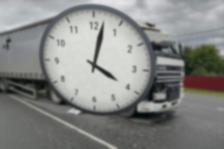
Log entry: 4:02
